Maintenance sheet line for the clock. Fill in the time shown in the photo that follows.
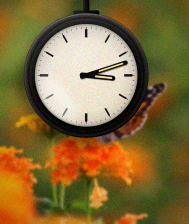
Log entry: 3:12
